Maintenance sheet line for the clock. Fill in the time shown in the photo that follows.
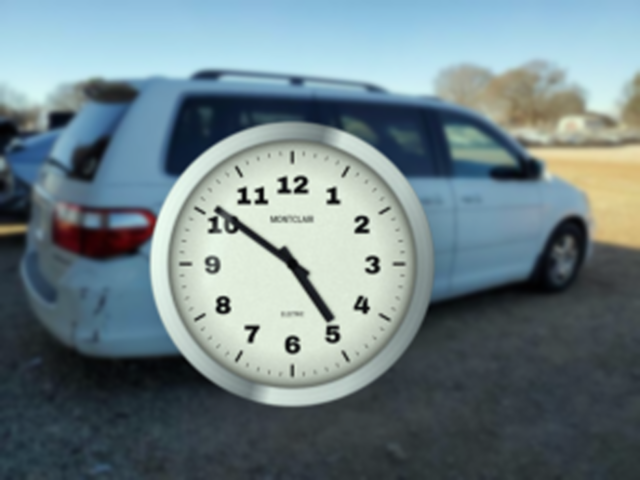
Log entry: 4:51
